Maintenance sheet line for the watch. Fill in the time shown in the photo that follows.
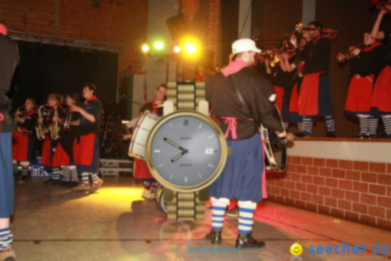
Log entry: 7:50
